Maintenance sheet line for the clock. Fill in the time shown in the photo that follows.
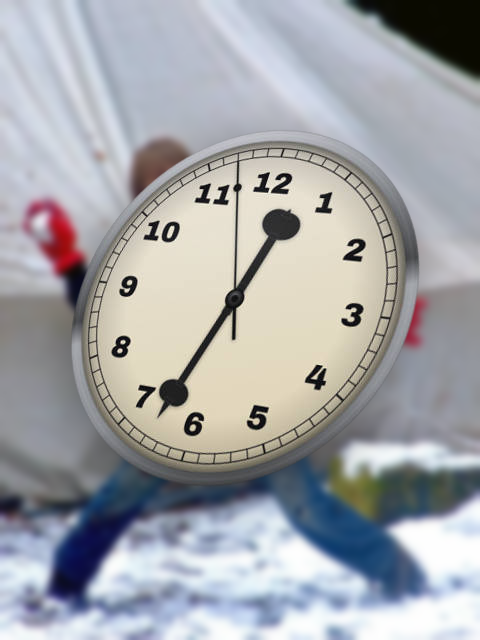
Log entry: 12:32:57
